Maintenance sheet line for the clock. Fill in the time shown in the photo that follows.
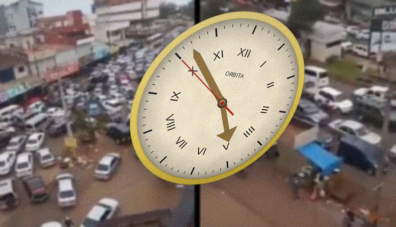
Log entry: 4:51:50
